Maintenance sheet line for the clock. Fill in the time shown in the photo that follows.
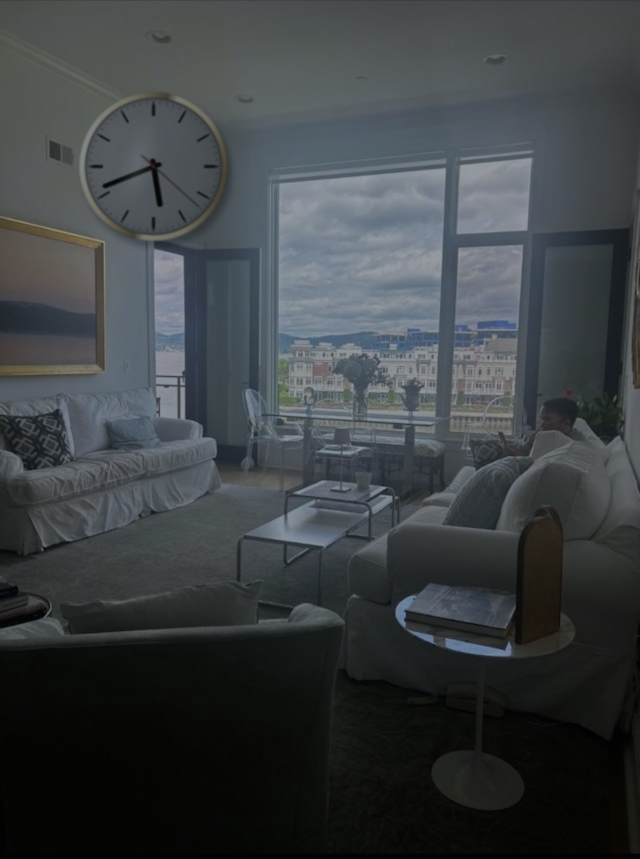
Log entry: 5:41:22
